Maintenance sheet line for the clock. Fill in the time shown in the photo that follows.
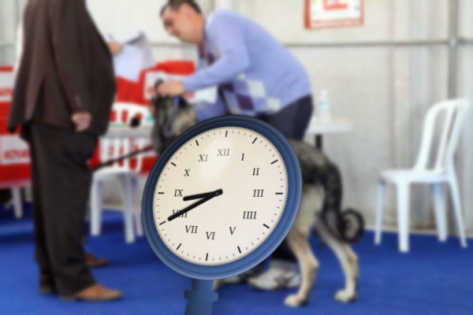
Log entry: 8:40
